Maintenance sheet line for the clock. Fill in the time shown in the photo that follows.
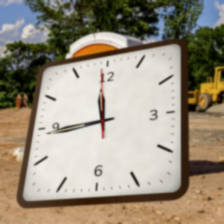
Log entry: 11:43:59
